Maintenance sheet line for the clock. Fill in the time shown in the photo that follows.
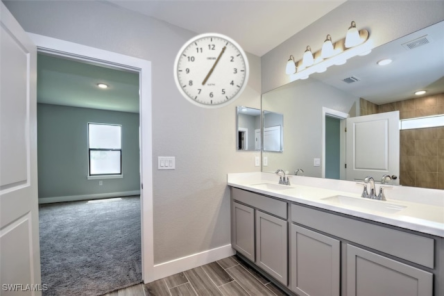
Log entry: 7:05
